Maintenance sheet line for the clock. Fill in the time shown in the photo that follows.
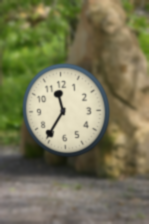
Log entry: 11:36
